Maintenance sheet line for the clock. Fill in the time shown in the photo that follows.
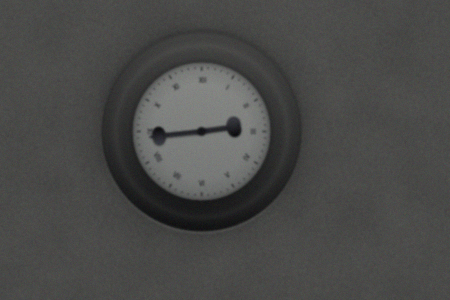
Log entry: 2:44
